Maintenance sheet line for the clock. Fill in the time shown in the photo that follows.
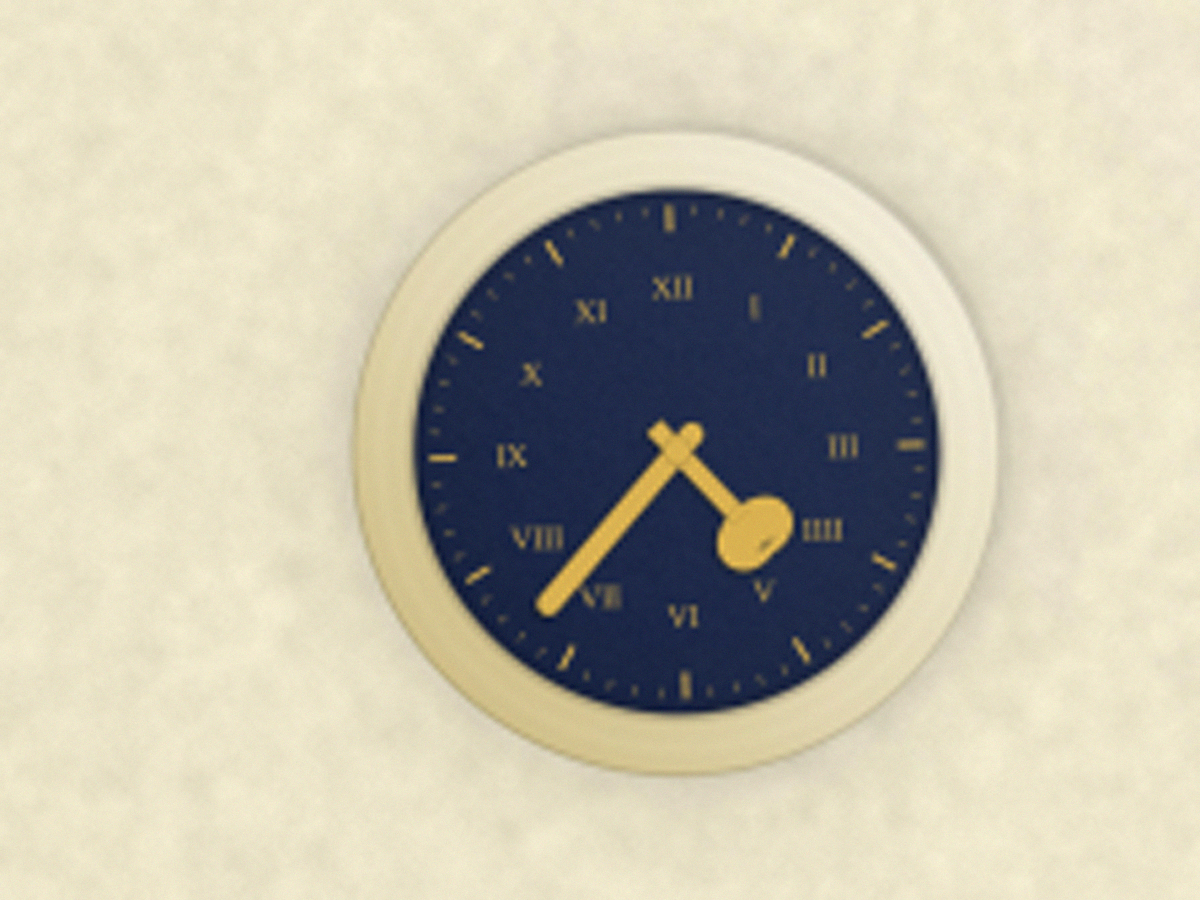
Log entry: 4:37
